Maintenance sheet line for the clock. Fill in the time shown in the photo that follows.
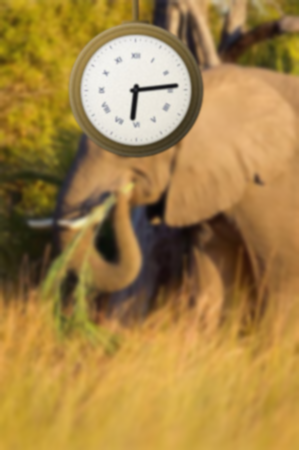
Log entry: 6:14
